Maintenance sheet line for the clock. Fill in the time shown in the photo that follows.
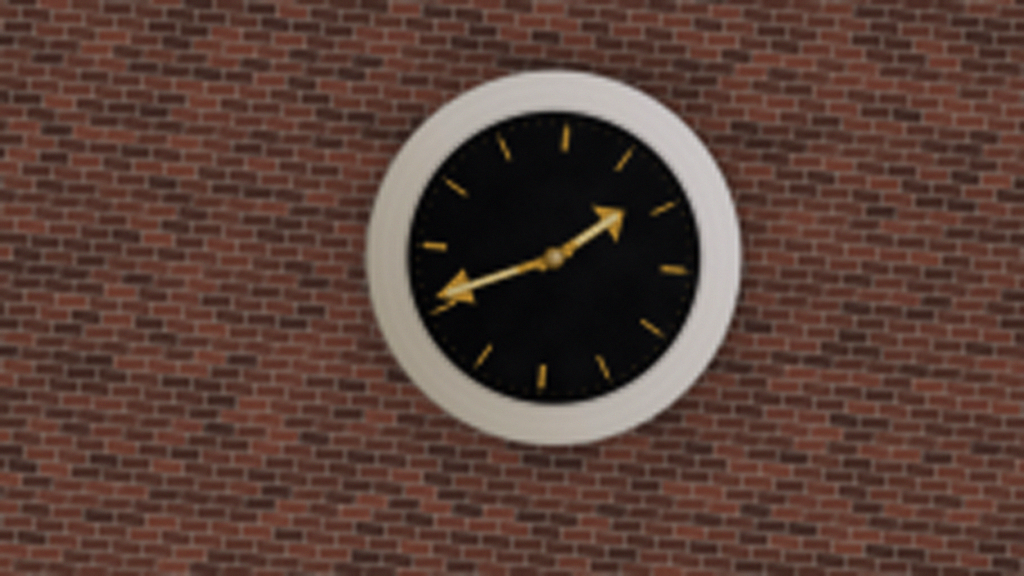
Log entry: 1:41
